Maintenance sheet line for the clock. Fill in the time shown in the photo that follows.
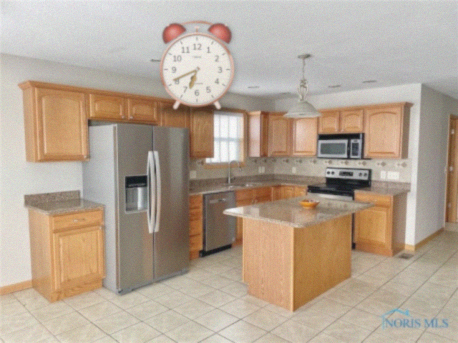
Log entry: 6:41
